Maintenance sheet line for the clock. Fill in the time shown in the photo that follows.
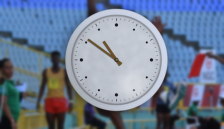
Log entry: 10:51
